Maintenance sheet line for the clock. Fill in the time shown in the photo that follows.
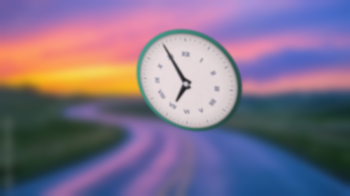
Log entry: 6:55
